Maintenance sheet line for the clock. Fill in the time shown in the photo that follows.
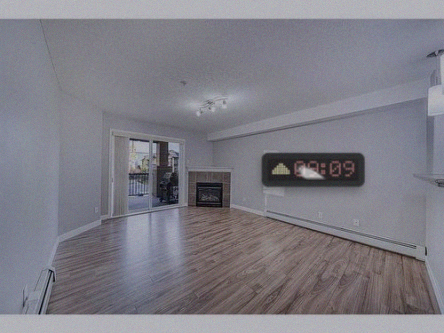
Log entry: 9:09
